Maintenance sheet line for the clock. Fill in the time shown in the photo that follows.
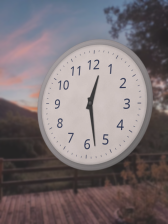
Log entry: 12:28
